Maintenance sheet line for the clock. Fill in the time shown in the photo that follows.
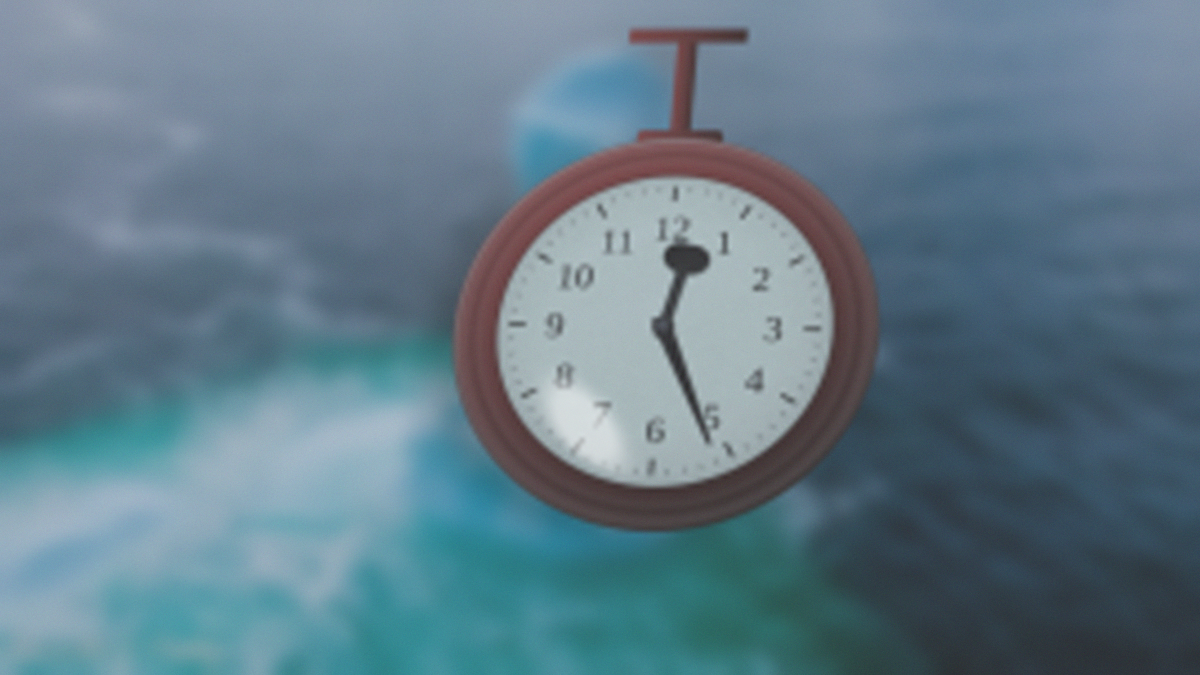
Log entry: 12:26
